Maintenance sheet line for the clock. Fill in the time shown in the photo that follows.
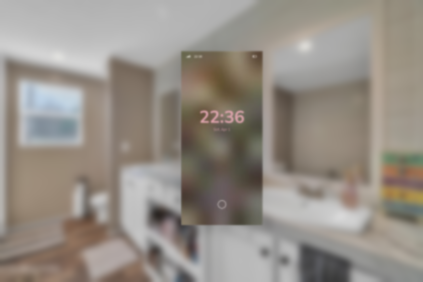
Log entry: 22:36
